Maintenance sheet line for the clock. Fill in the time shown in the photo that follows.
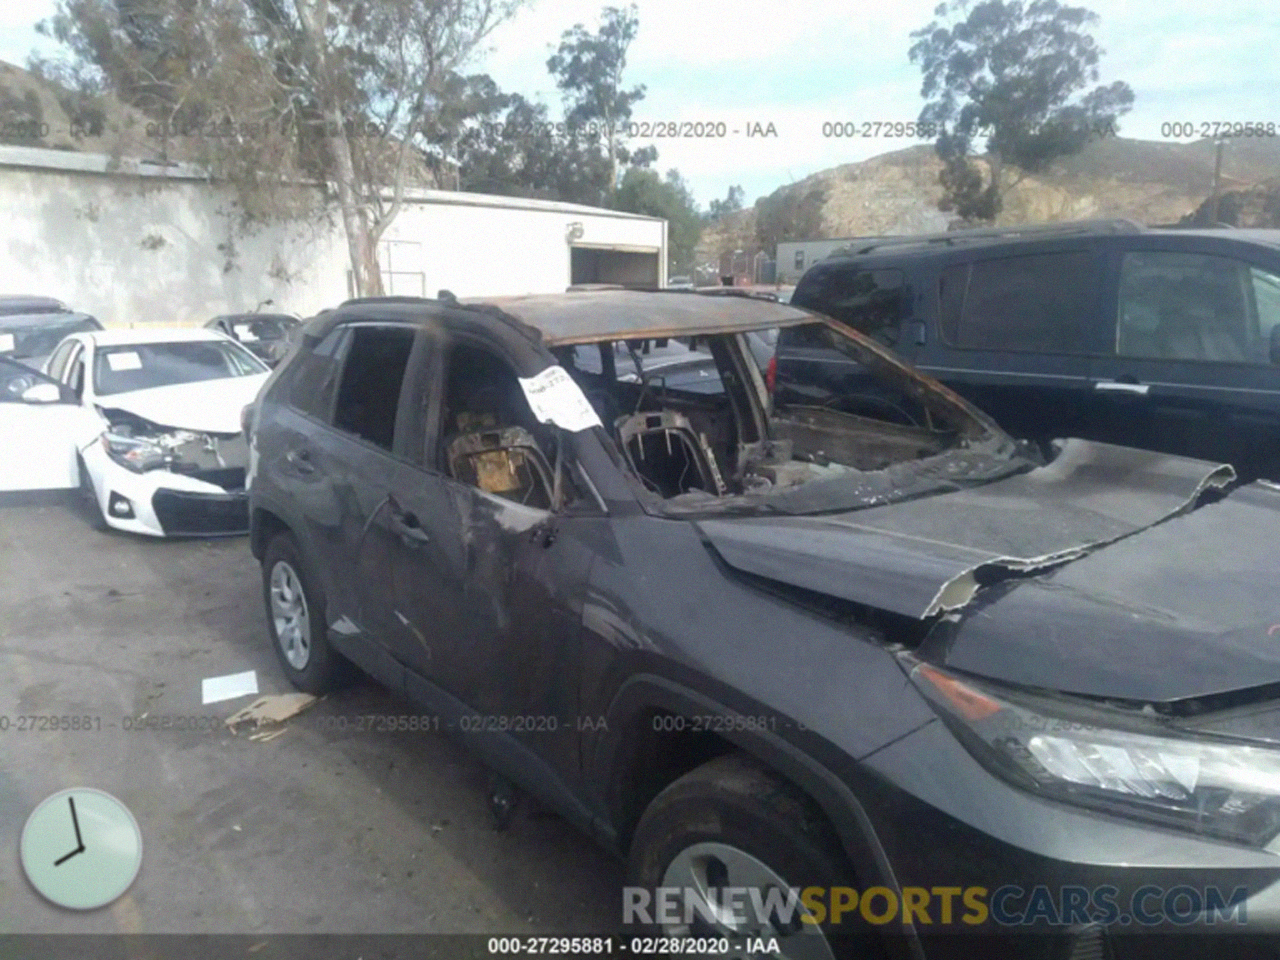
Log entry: 7:58
